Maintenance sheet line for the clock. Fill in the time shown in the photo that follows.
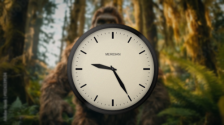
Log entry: 9:25
